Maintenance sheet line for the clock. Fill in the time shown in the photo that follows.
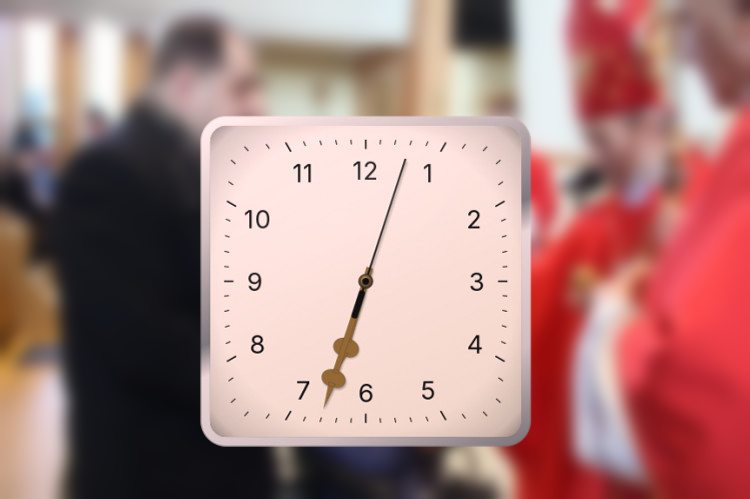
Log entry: 6:33:03
